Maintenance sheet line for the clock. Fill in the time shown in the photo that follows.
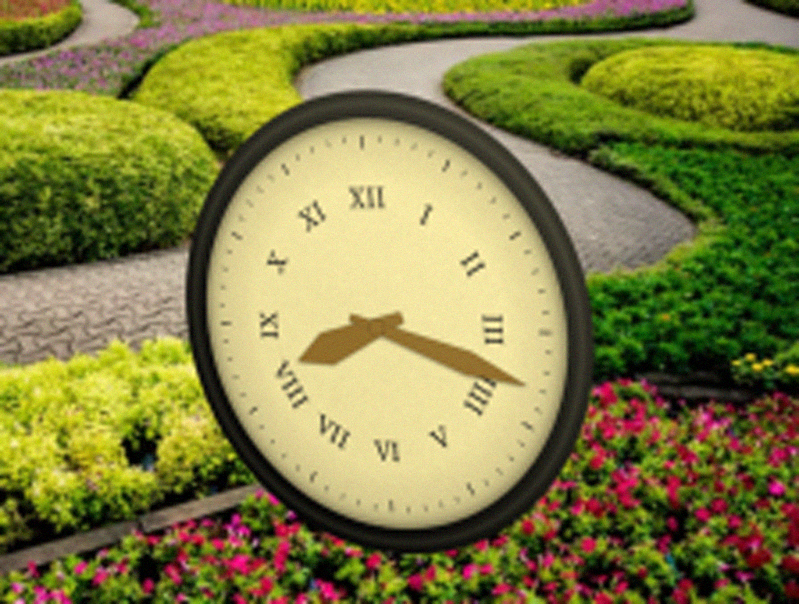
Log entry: 8:18
